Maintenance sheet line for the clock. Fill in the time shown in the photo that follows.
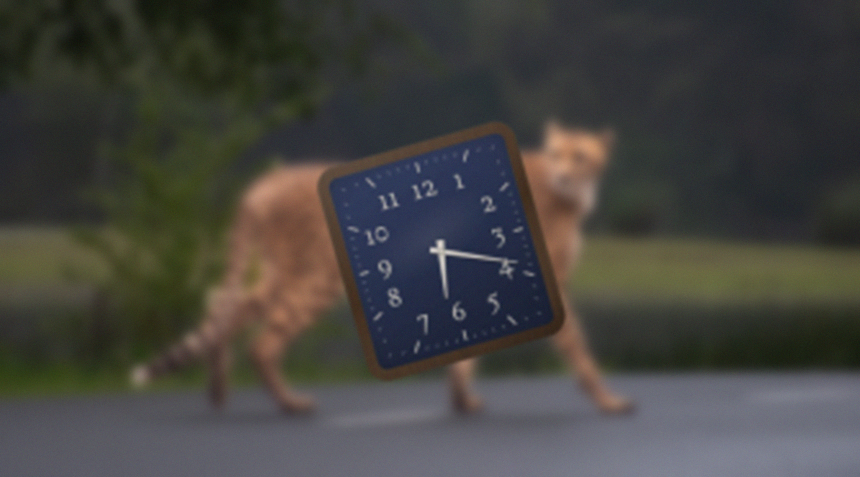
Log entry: 6:19
